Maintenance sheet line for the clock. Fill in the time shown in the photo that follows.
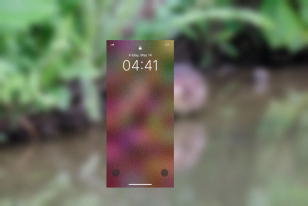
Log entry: 4:41
